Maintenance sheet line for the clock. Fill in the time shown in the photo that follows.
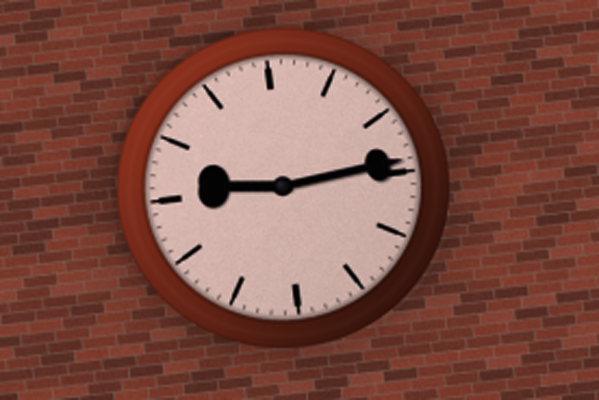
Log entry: 9:14
